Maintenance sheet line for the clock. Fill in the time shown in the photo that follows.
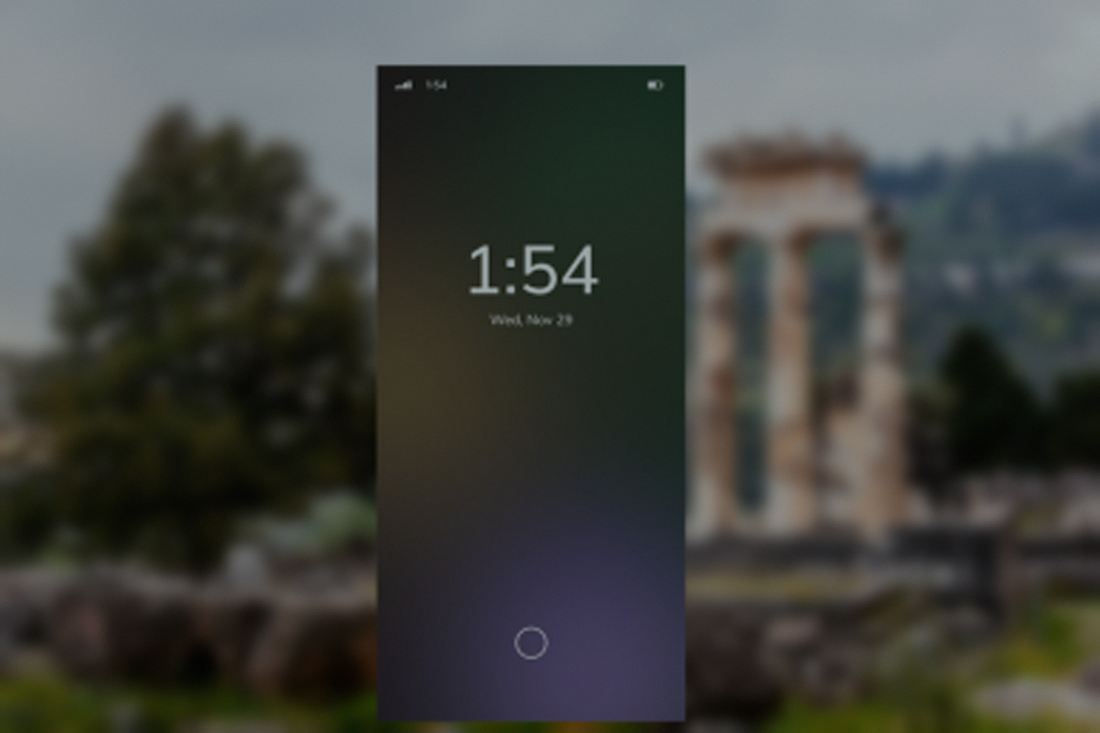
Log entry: 1:54
